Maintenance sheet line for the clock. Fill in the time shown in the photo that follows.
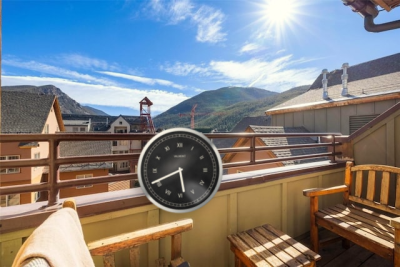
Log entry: 5:41
